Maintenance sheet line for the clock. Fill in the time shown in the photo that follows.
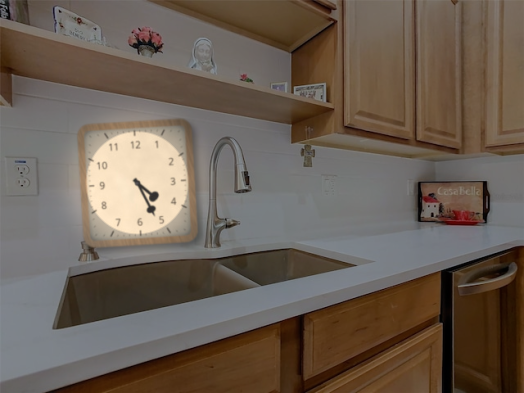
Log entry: 4:26
